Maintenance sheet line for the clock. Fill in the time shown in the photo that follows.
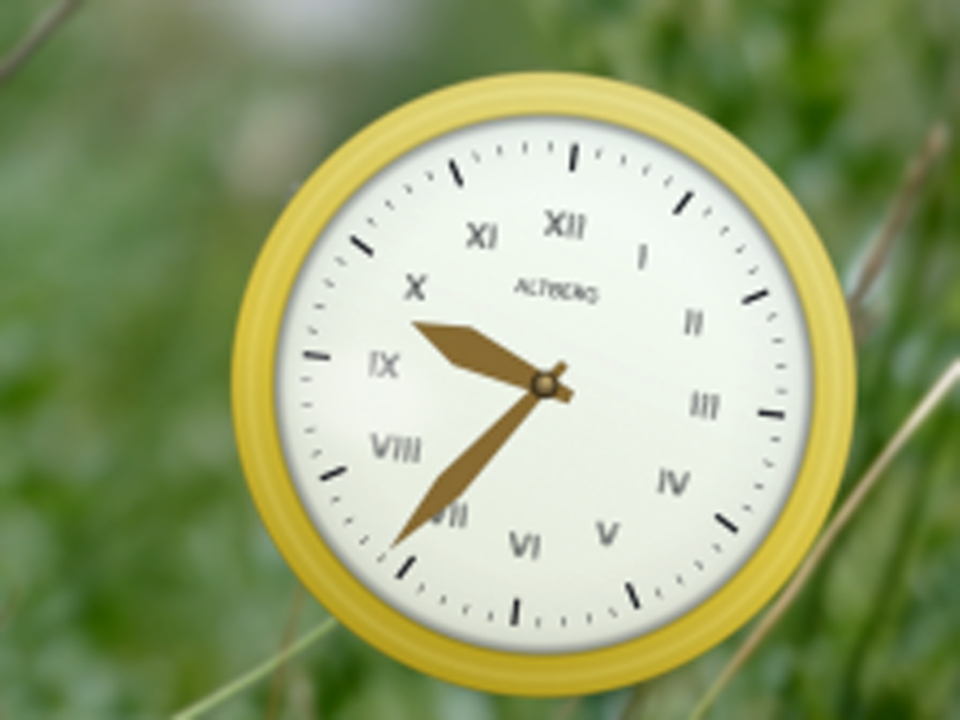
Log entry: 9:36
